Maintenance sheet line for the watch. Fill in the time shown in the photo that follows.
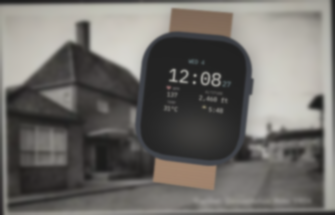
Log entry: 12:08
